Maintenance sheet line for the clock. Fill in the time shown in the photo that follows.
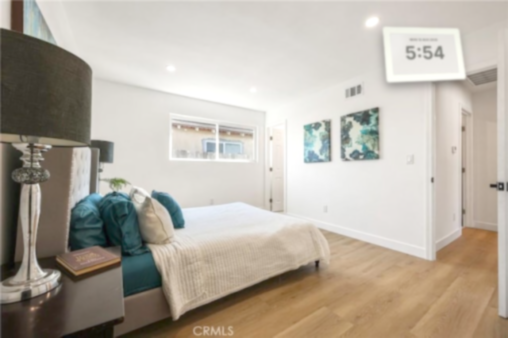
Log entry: 5:54
